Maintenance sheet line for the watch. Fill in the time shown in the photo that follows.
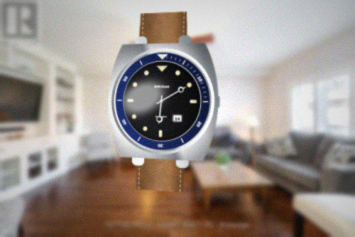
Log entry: 6:10
